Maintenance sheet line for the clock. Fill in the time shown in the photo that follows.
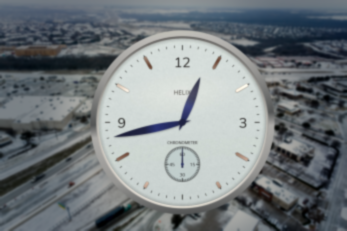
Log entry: 12:43
